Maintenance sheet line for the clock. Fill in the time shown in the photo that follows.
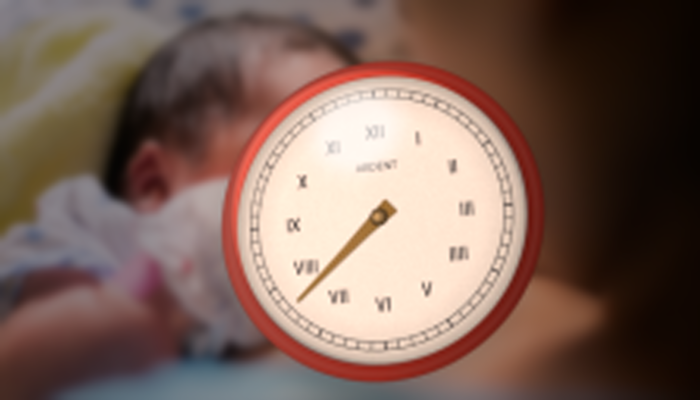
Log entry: 7:38
